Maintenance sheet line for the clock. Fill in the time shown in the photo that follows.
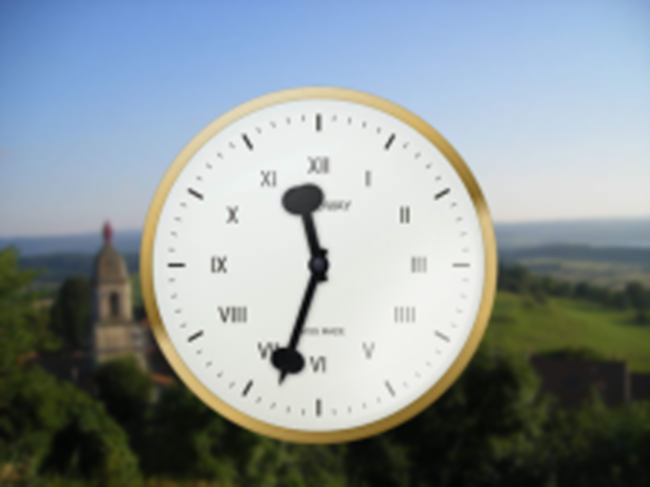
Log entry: 11:33
